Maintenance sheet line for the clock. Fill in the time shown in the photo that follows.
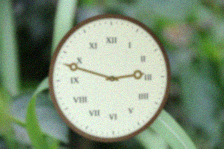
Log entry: 2:48
